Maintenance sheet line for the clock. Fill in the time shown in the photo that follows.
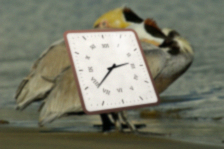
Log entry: 2:38
